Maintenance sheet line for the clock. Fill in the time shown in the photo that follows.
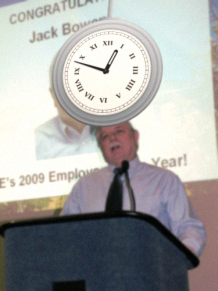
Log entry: 12:48
